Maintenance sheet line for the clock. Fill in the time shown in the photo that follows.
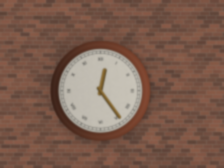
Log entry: 12:24
